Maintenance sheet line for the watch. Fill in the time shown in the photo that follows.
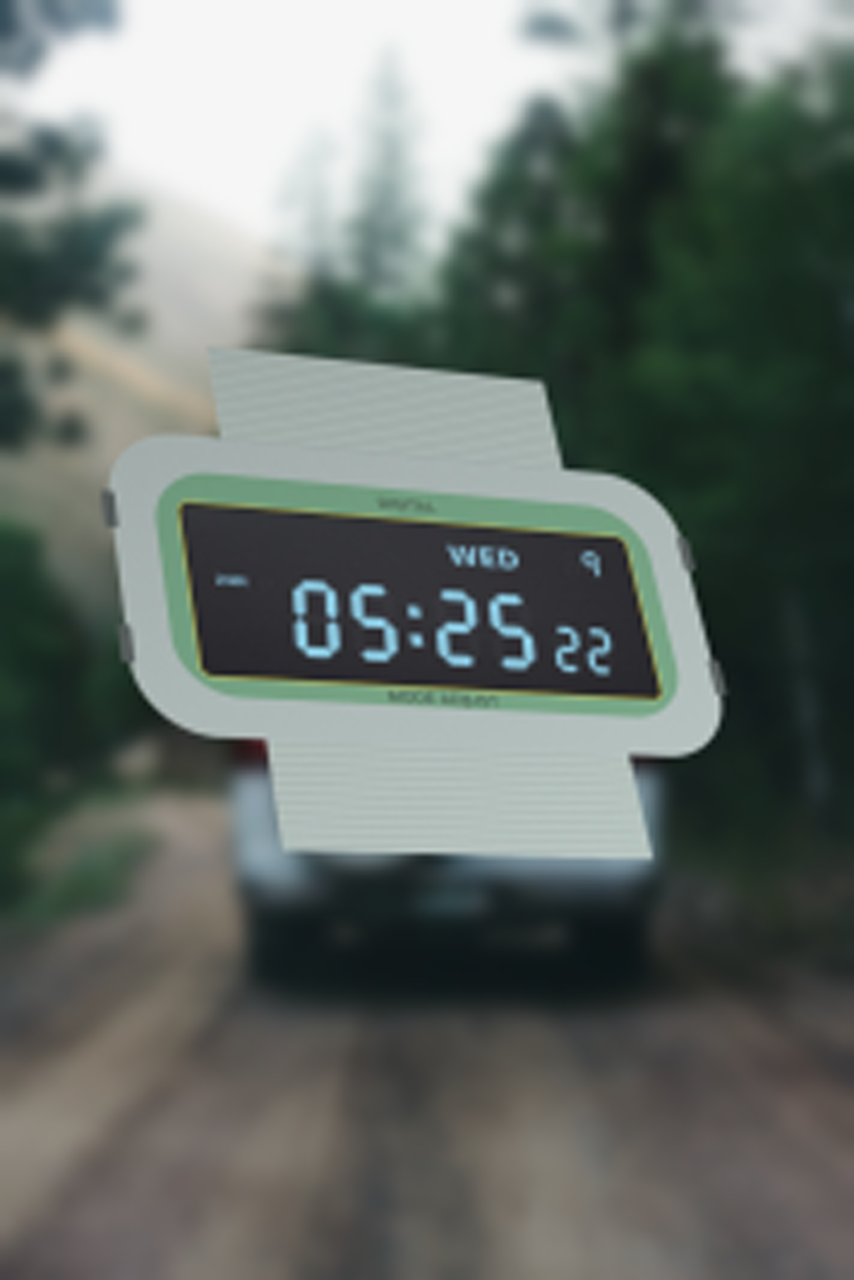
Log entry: 5:25:22
